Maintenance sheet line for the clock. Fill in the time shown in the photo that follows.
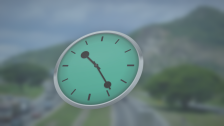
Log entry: 10:24
